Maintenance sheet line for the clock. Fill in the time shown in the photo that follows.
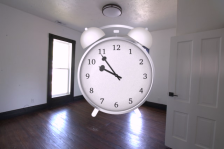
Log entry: 9:54
